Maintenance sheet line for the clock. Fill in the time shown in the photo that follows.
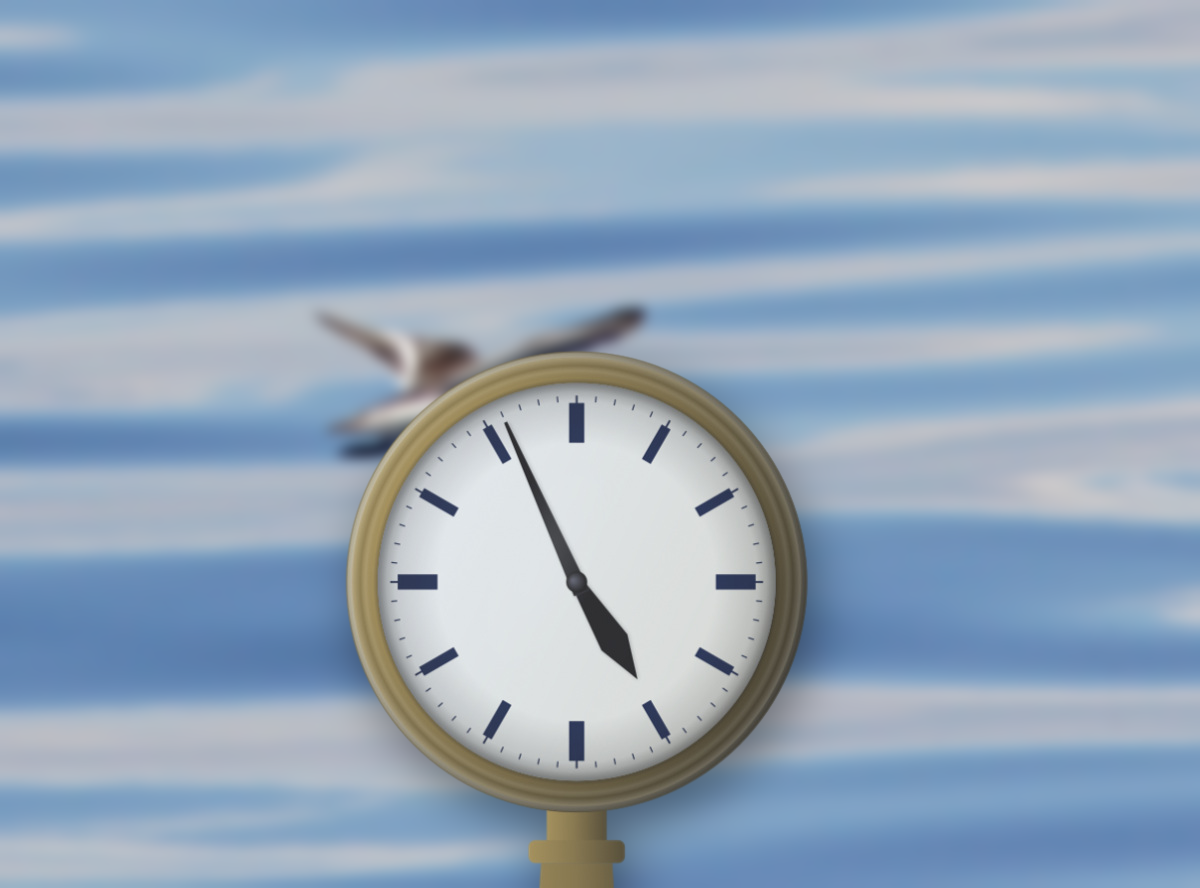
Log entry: 4:56
